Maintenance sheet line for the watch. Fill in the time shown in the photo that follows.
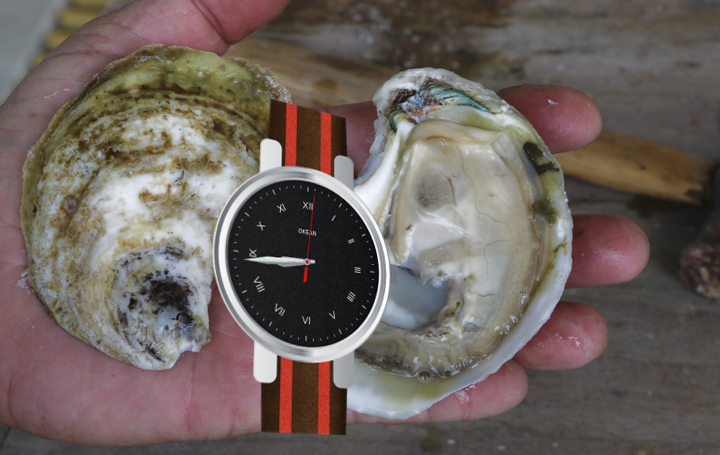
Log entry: 8:44:01
